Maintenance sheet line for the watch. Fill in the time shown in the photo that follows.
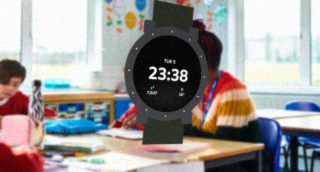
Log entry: 23:38
